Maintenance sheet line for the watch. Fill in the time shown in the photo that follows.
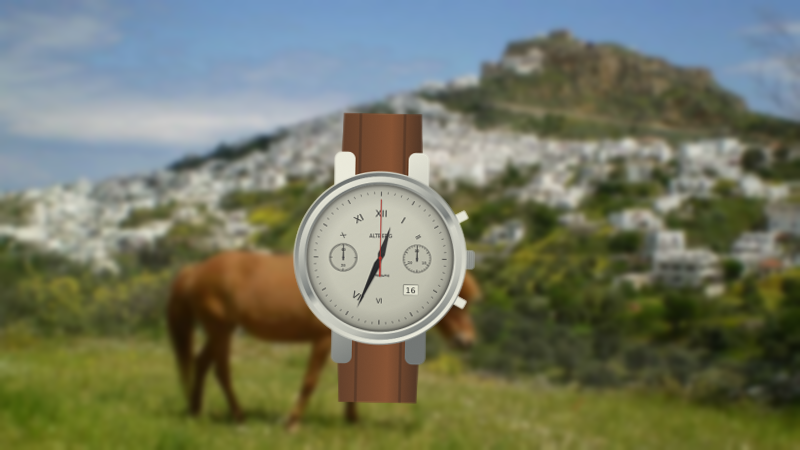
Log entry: 12:34
